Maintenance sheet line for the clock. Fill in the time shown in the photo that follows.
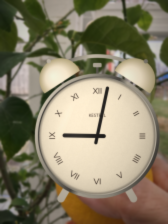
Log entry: 9:02
